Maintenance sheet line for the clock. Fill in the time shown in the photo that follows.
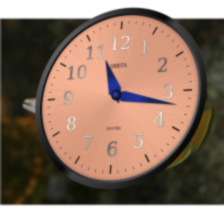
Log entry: 11:17
